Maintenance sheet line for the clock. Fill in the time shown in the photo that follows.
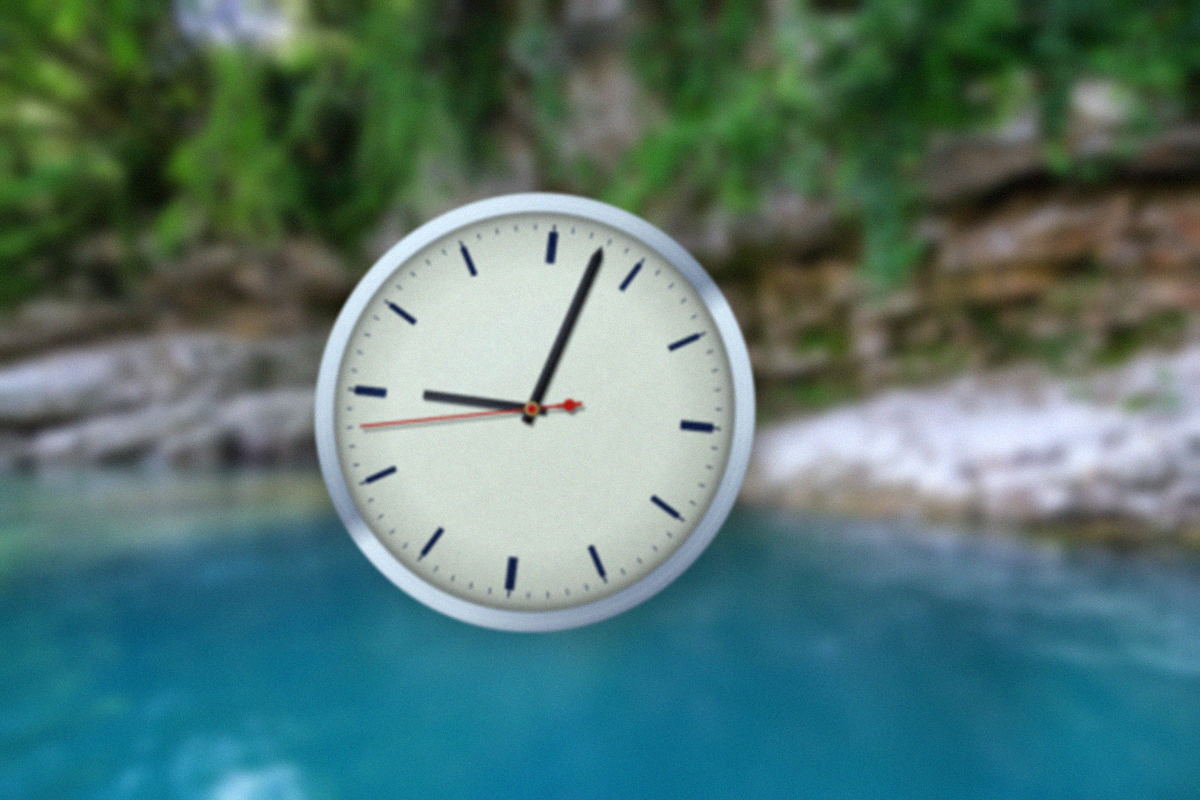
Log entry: 9:02:43
